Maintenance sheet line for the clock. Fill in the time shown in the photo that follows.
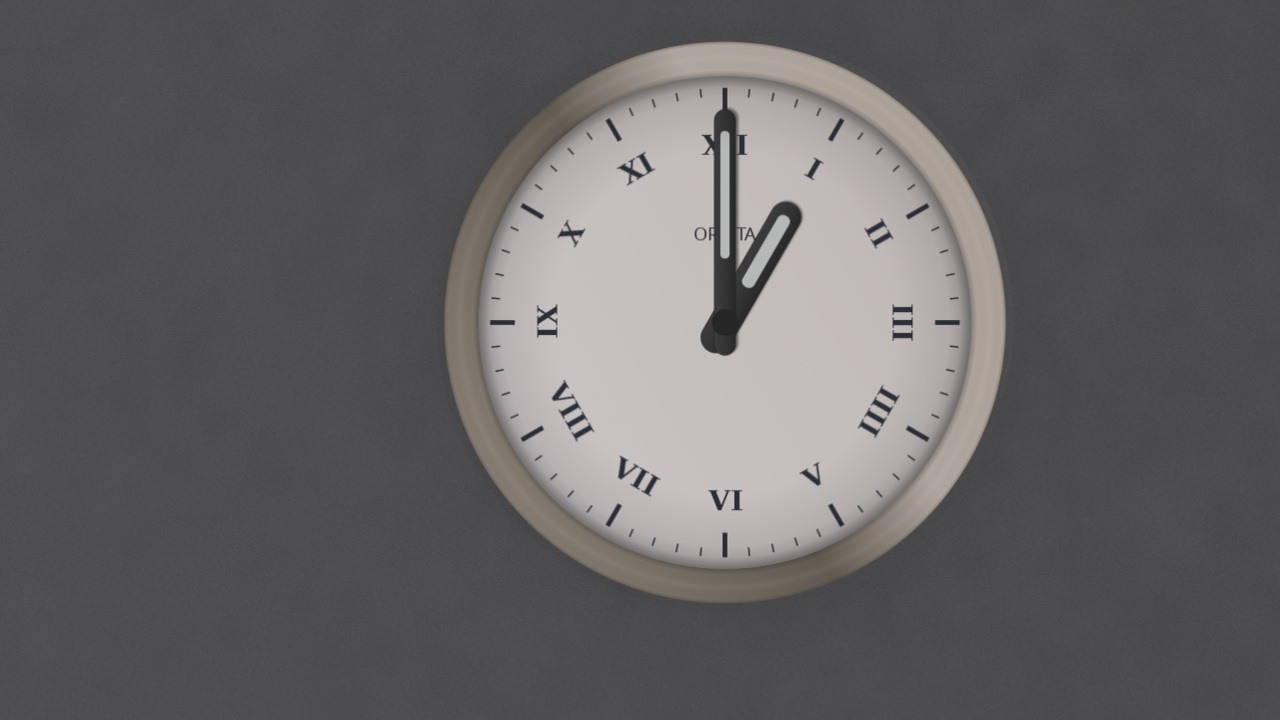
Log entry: 1:00
